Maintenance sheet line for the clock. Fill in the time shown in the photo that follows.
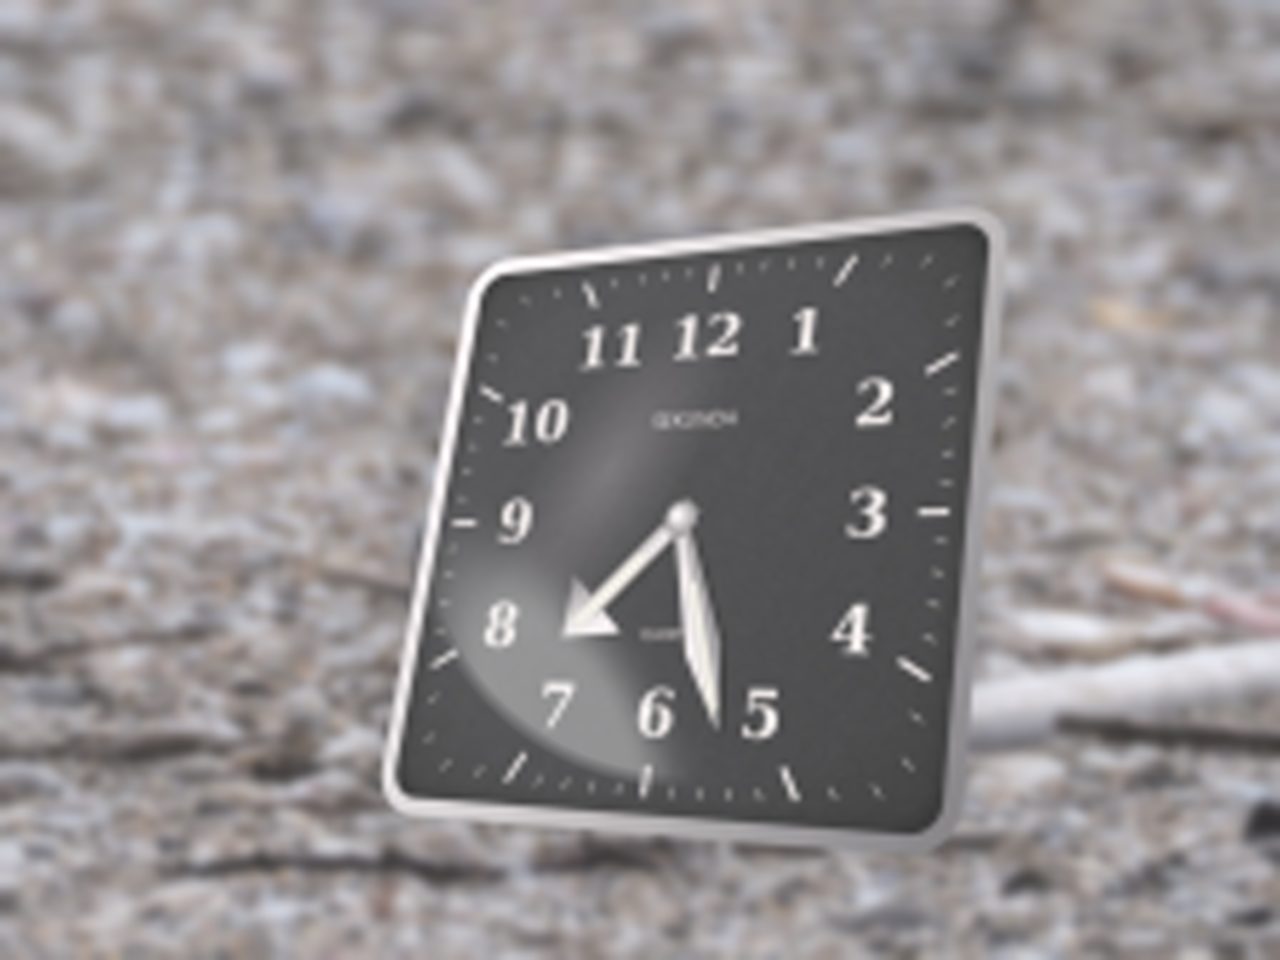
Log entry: 7:27
